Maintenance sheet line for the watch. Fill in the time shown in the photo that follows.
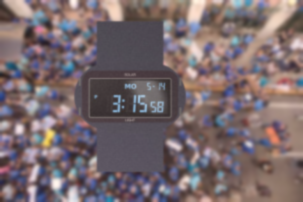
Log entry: 3:15:58
